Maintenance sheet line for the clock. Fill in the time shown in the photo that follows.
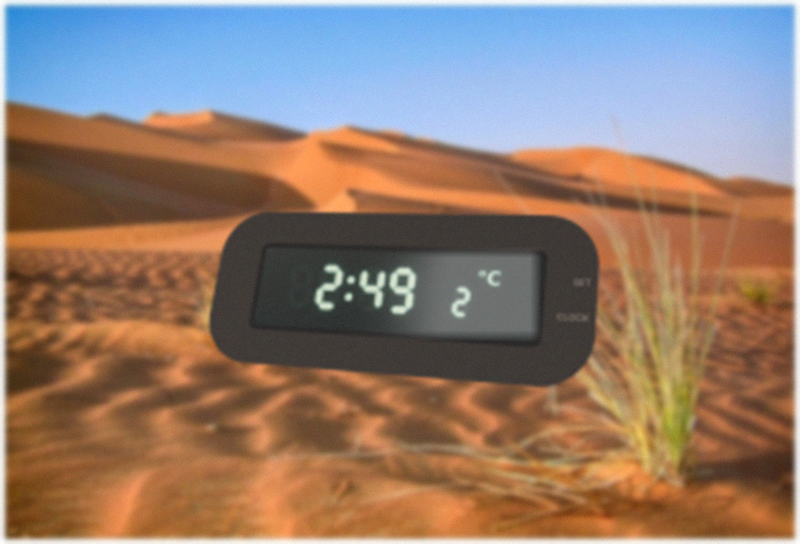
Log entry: 2:49
